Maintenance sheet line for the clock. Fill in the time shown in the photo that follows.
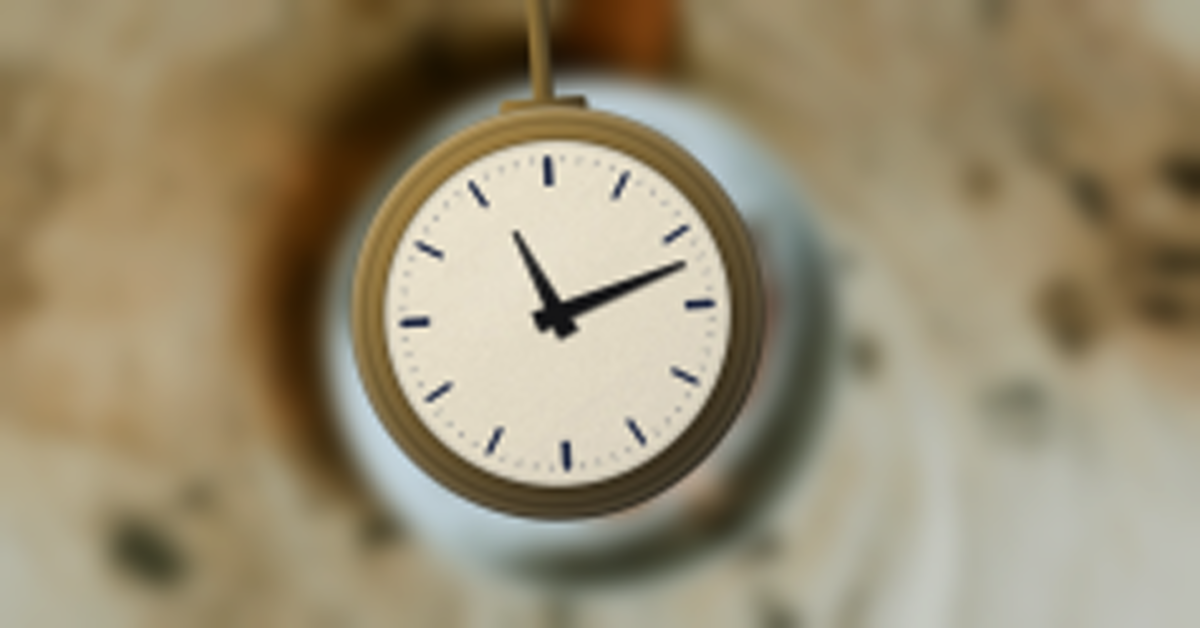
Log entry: 11:12
